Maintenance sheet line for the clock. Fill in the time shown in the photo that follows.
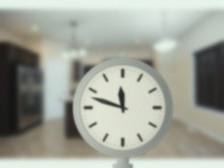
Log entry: 11:48
